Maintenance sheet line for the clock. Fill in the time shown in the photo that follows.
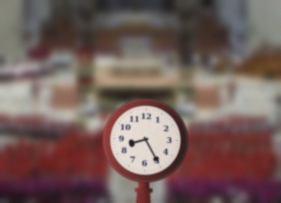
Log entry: 8:25
